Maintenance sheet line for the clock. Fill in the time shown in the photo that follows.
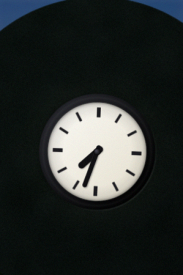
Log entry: 7:33
